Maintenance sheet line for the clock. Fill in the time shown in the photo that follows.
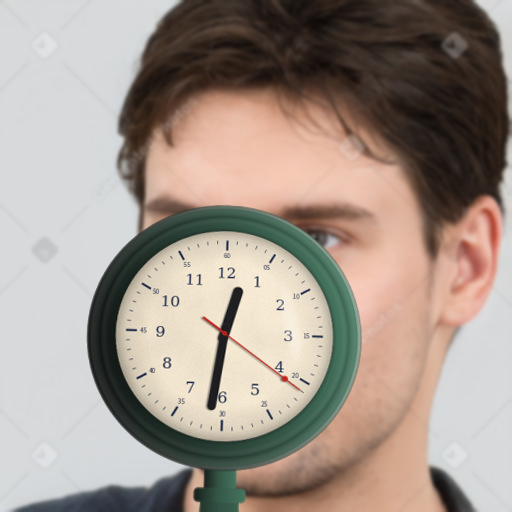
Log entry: 12:31:21
